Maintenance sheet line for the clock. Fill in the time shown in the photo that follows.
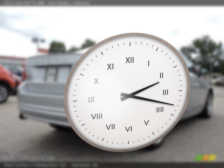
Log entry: 2:18
